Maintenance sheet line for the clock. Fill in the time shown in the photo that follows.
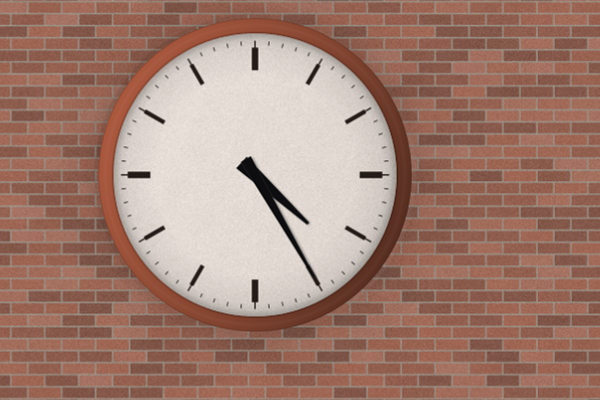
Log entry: 4:25
